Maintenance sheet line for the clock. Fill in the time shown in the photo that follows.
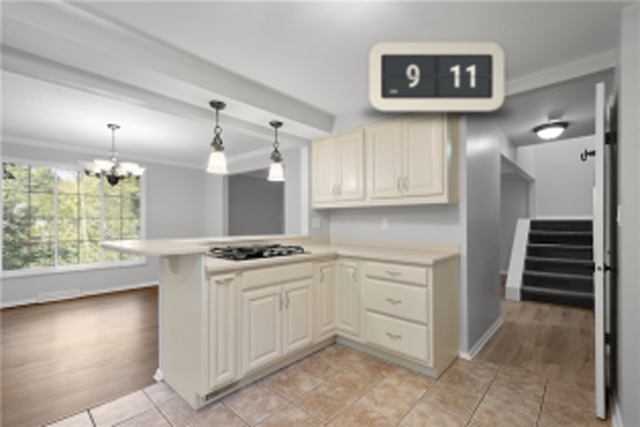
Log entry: 9:11
